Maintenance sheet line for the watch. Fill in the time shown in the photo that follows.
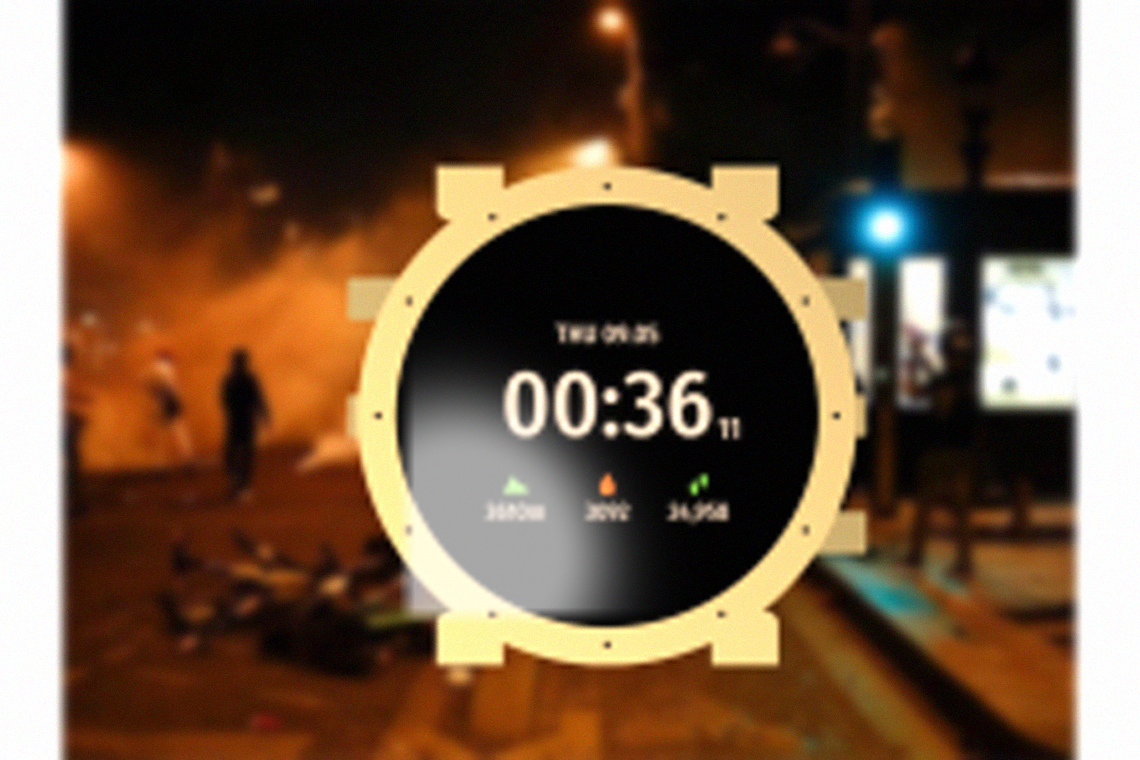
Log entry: 0:36
